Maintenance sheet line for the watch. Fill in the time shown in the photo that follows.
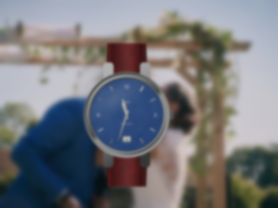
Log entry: 11:33
